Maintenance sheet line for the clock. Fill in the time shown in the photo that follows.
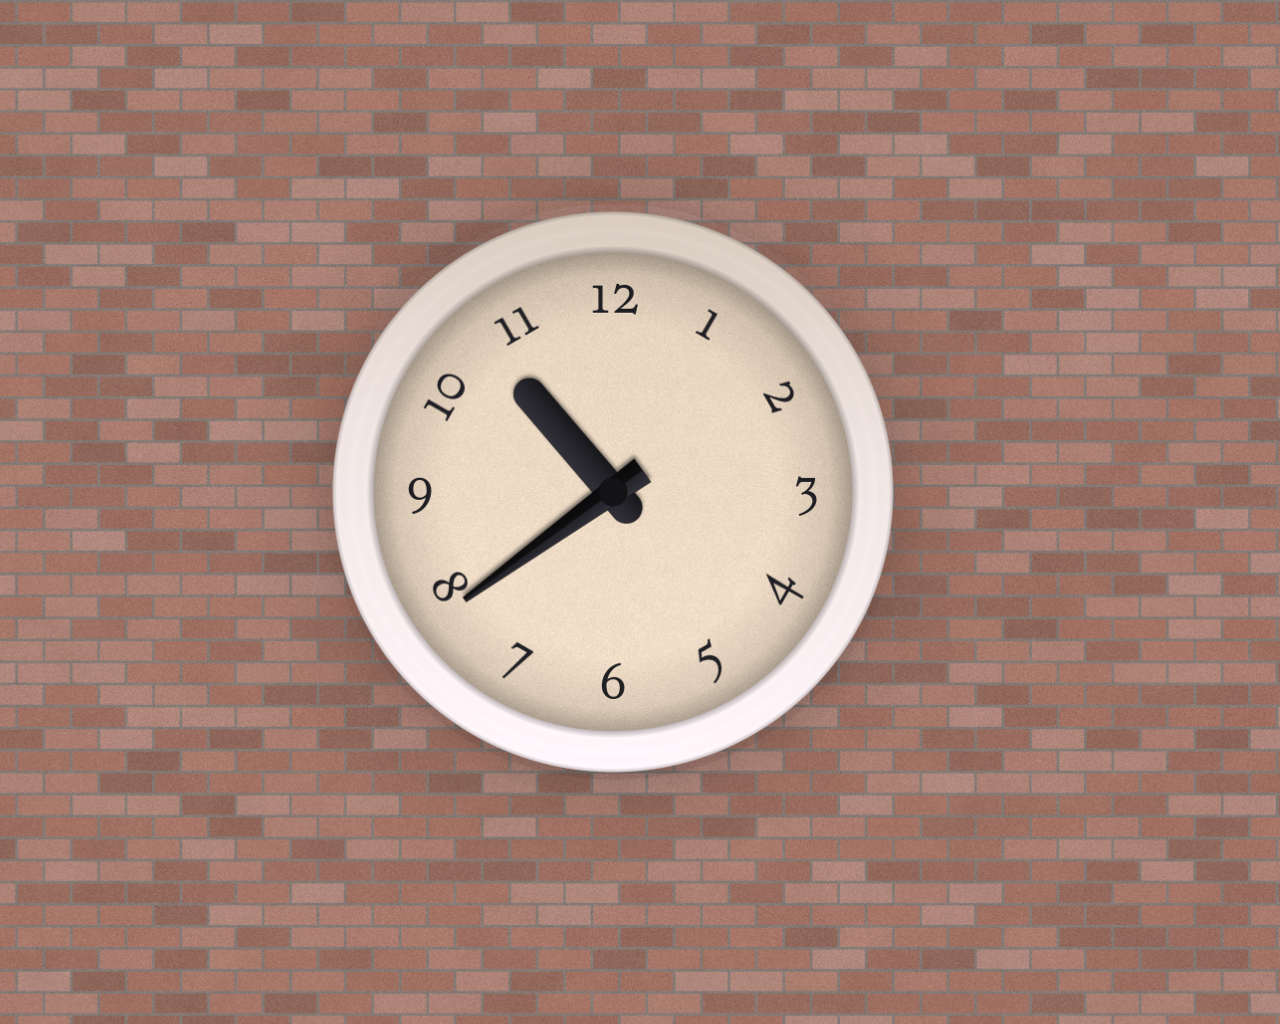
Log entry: 10:39
